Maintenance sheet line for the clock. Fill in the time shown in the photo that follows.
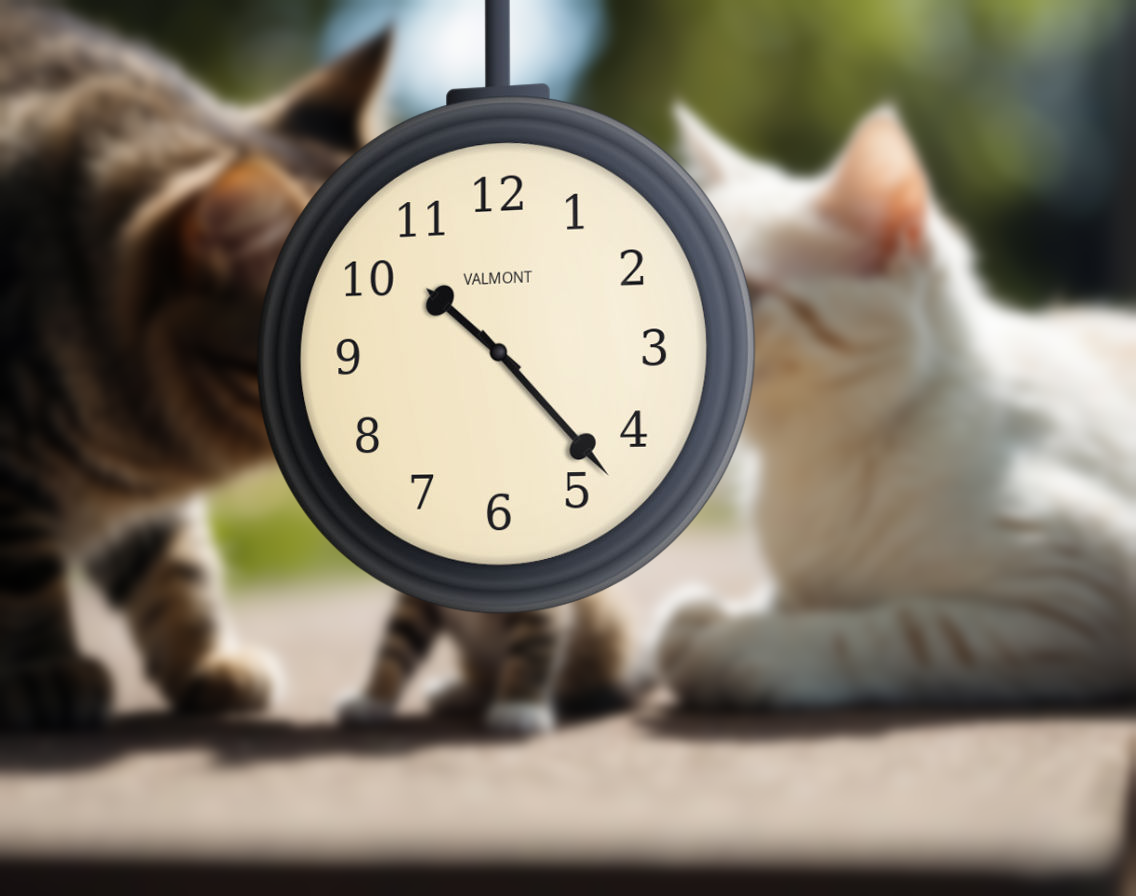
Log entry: 10:23
